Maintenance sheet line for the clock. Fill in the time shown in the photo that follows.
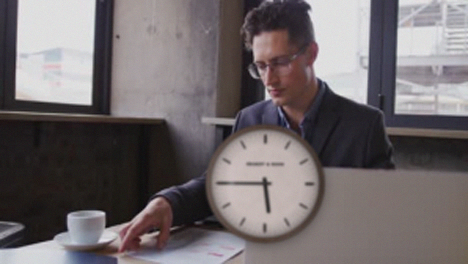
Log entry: 5:45
